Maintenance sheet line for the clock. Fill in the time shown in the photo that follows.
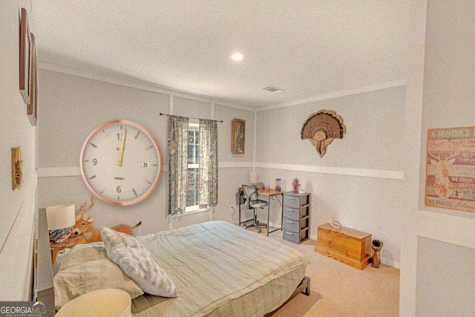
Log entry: 12:01
